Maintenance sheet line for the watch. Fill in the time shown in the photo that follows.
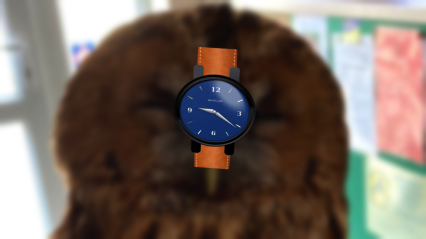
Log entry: 9:21
